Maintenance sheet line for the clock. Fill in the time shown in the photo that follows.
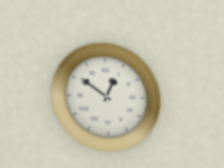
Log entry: 12:51
